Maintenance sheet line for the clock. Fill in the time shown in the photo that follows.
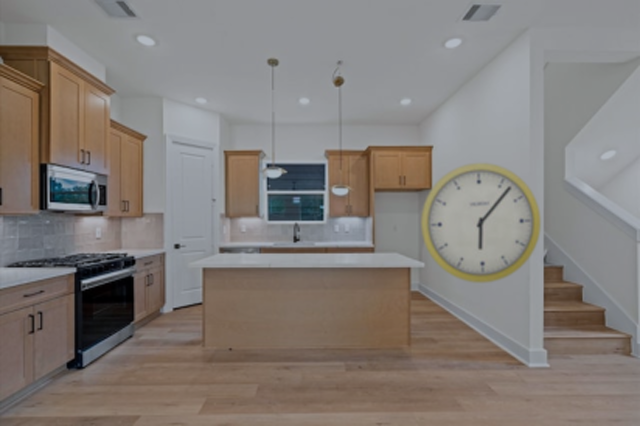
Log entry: 6:07
